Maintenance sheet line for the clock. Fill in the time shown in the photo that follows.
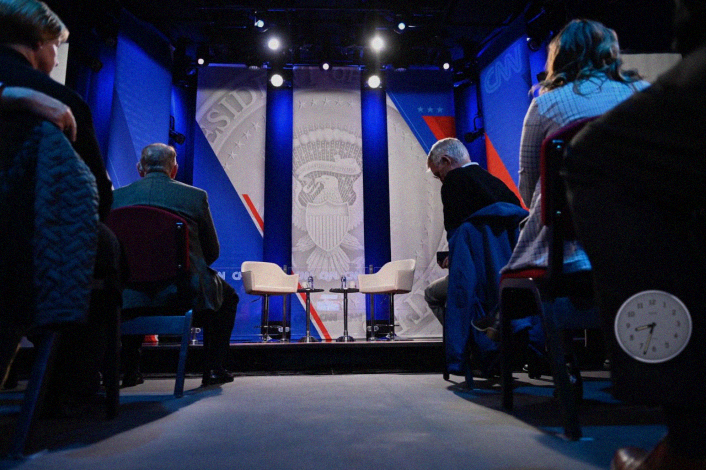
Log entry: 8:33
